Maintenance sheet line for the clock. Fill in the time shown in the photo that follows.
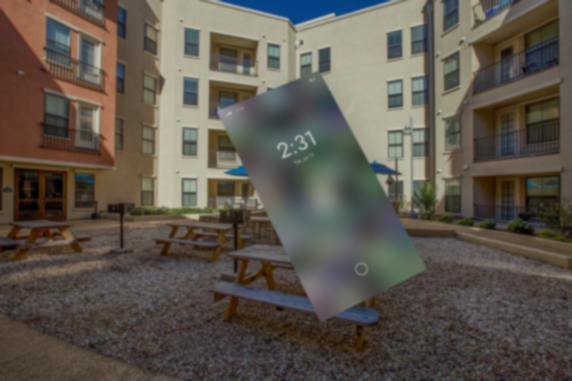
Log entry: 2:31
